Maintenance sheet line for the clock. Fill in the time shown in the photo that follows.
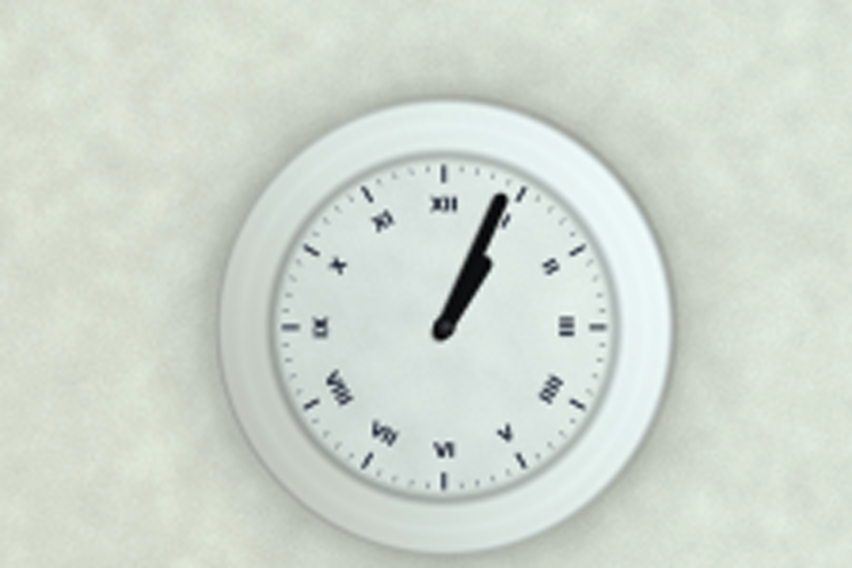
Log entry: 1:04
